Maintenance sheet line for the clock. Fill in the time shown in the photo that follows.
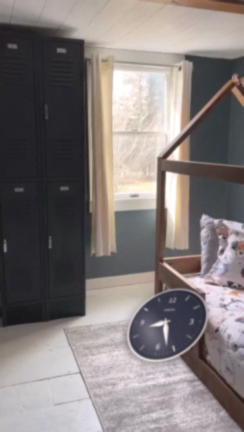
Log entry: 8:27
